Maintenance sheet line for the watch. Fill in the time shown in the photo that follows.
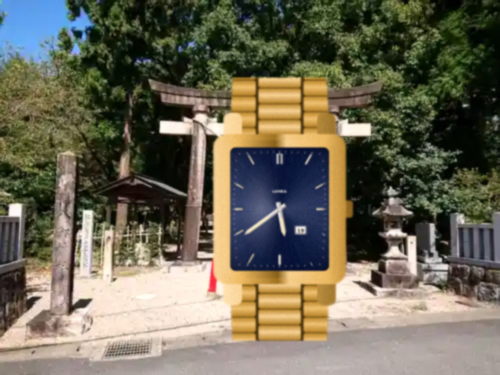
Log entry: 5:39
